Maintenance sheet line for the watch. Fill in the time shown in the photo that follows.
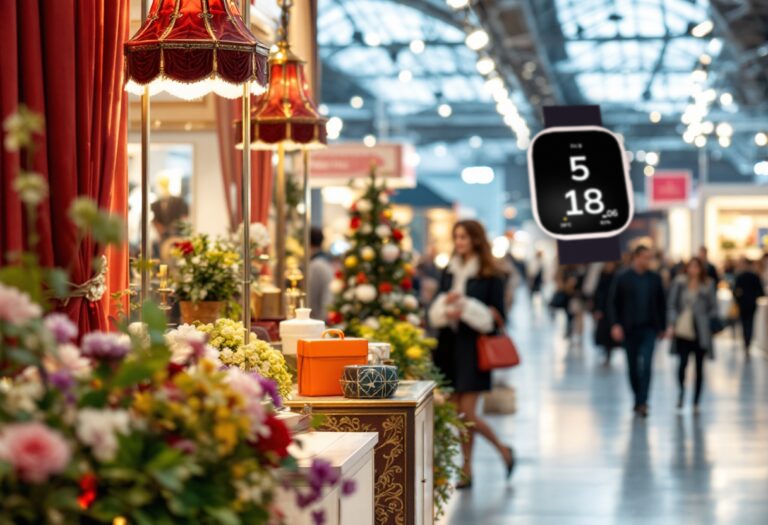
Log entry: 5:18
